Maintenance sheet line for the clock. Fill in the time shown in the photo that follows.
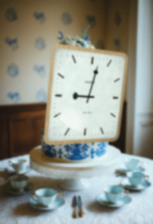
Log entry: 9:02
